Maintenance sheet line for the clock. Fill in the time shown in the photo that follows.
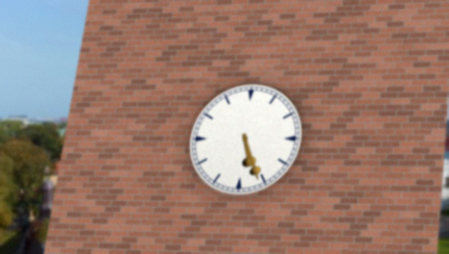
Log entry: 5:26
